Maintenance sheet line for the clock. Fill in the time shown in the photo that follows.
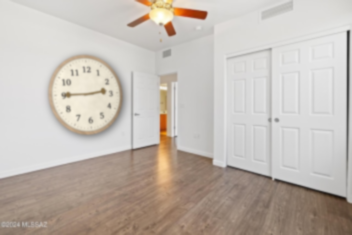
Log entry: 2:45
